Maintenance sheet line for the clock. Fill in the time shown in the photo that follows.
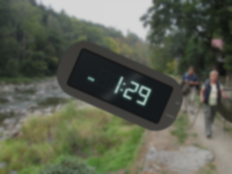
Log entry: 1:29
